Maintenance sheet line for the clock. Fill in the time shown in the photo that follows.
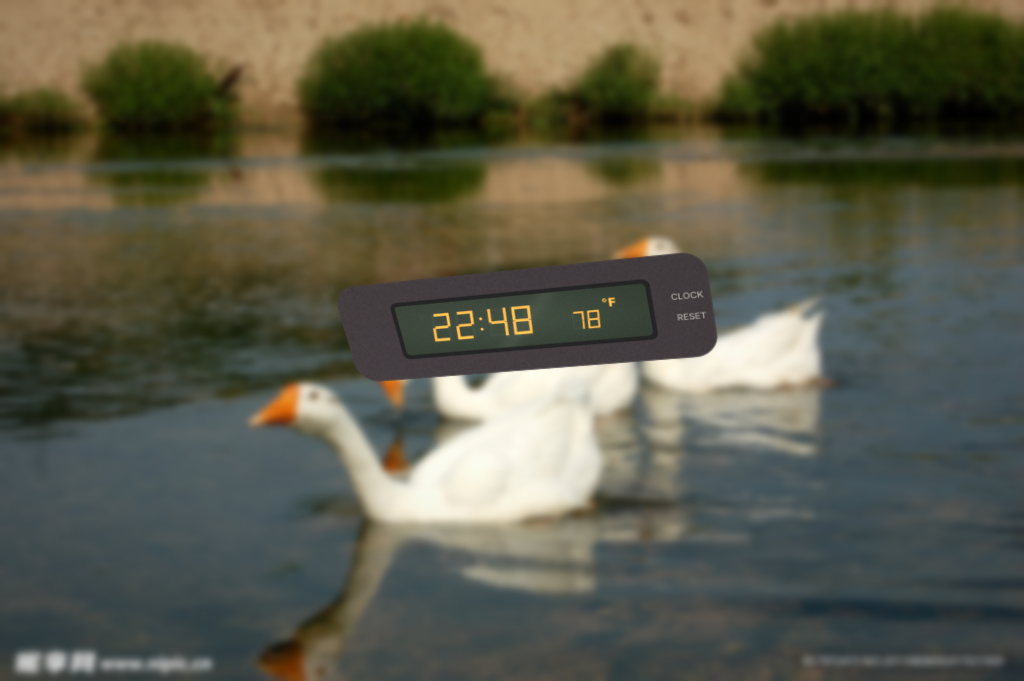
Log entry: 22:48
